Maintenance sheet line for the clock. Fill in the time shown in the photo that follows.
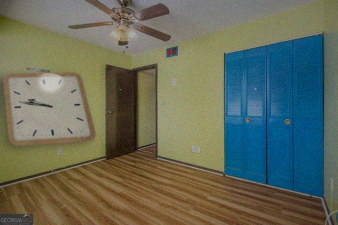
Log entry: 9:47
